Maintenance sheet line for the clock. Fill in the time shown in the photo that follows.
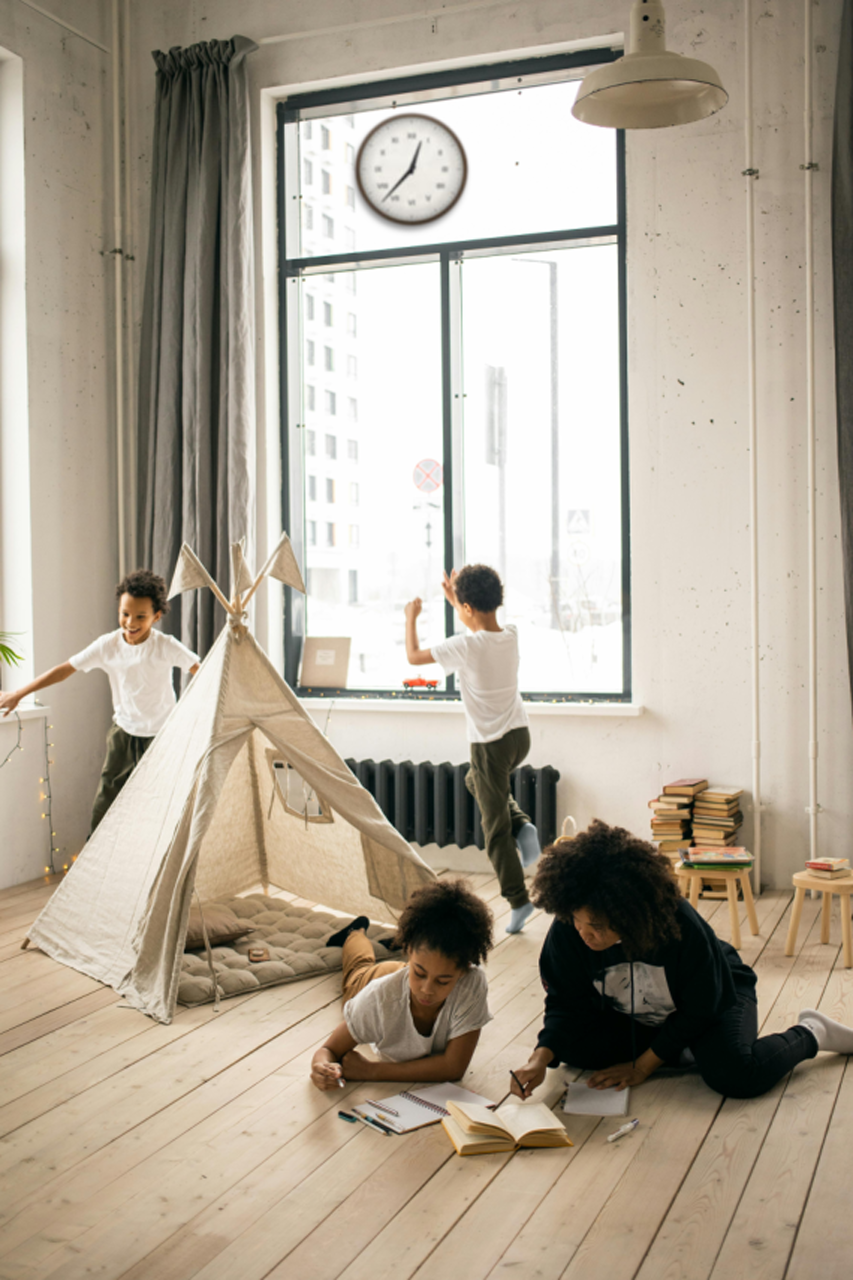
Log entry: 12:37
